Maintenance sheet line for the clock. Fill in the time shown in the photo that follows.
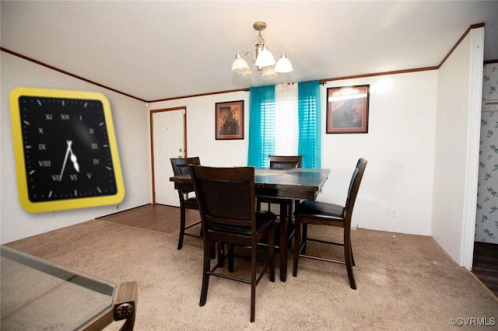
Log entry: 5:34
